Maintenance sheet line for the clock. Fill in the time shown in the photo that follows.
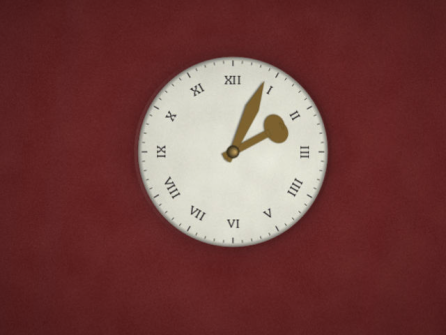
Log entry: 2:04
